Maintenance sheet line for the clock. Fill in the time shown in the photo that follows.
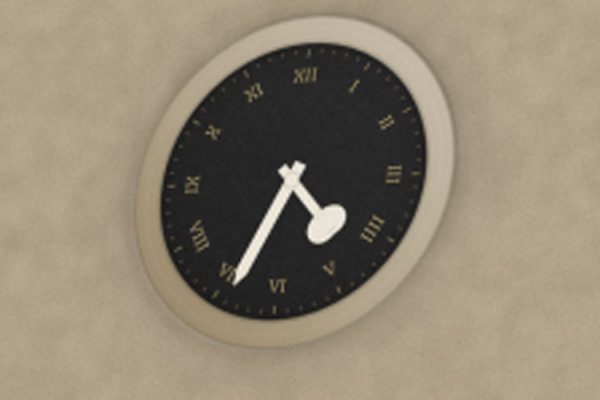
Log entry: 4:34
